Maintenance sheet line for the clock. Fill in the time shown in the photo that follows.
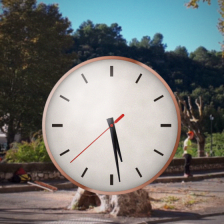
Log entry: 5:28:38
